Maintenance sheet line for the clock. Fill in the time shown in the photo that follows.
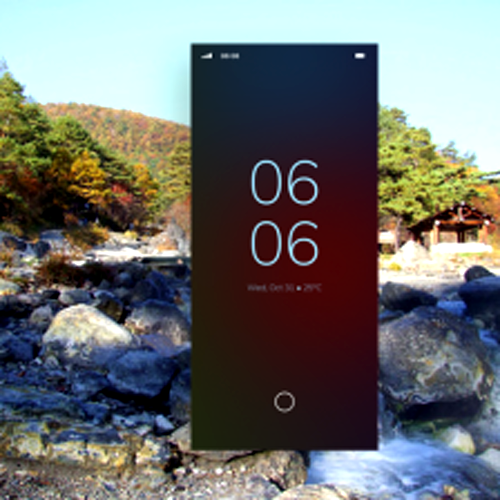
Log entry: 6:06
